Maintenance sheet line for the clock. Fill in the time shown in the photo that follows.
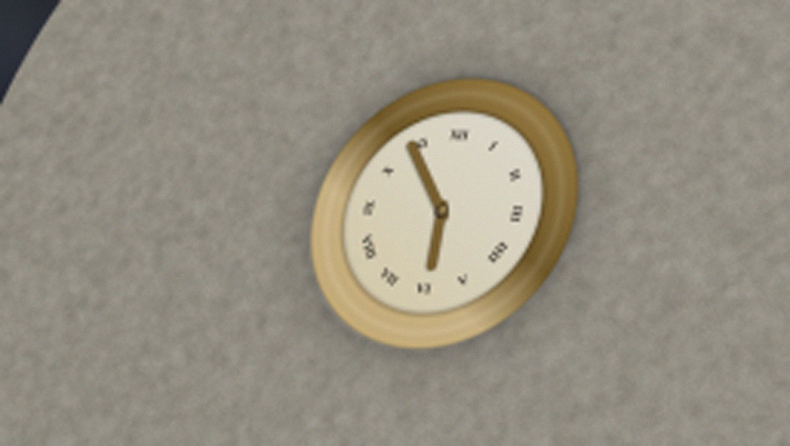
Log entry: 5:54
